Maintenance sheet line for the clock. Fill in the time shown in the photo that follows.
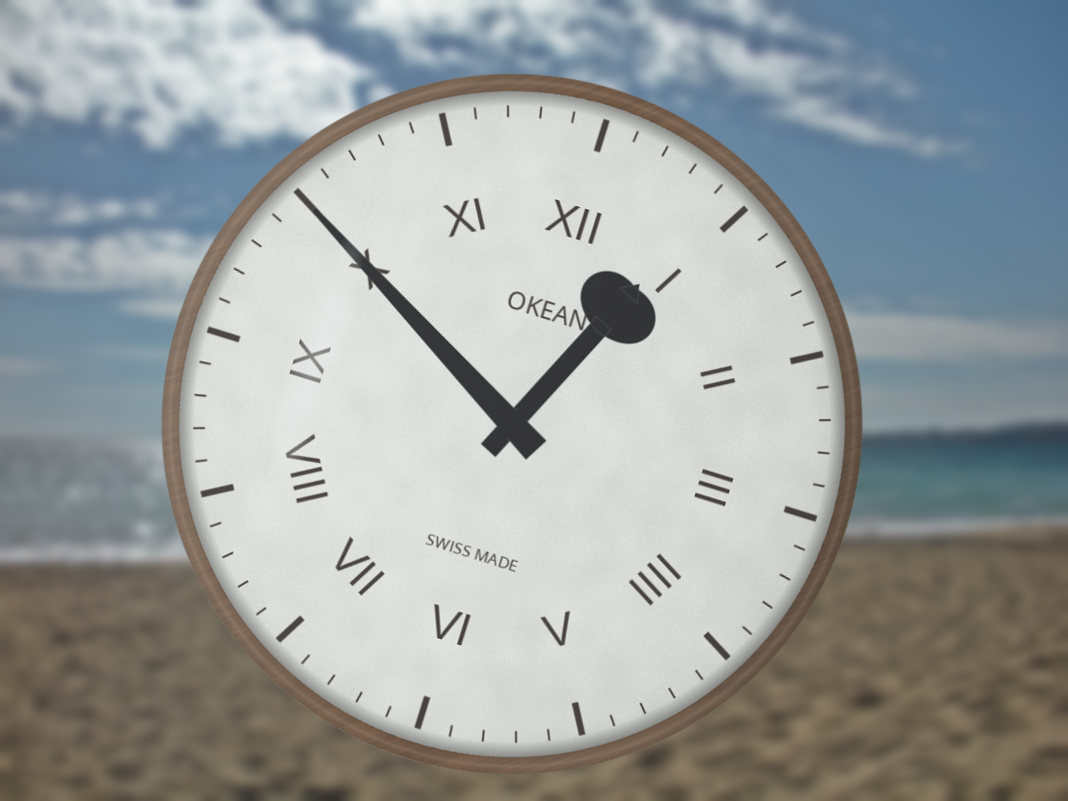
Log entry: 12:50
